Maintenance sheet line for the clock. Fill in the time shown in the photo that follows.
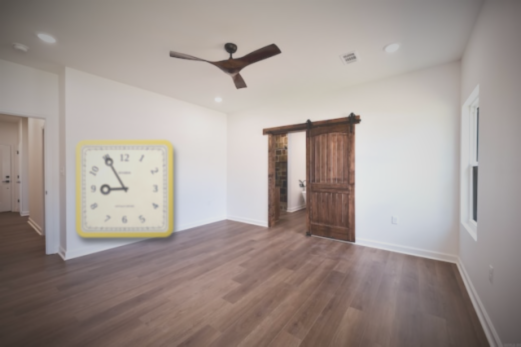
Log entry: 8:55
